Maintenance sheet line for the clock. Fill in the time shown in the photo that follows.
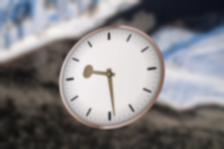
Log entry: 9:29
